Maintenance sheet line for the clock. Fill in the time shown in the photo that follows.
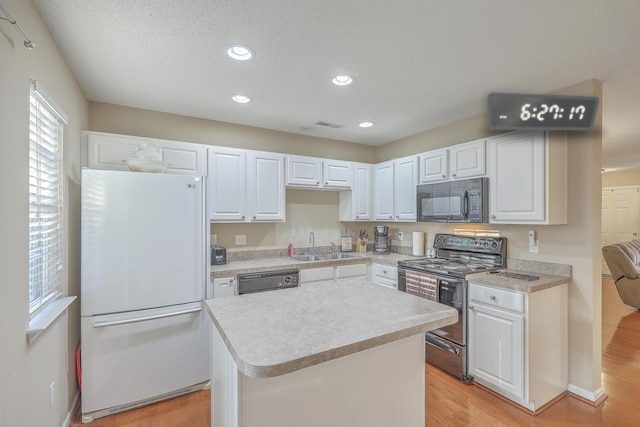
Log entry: 6:27:17
